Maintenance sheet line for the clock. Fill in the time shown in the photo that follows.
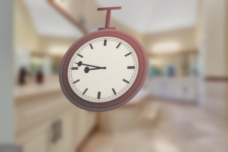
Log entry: 8:47
